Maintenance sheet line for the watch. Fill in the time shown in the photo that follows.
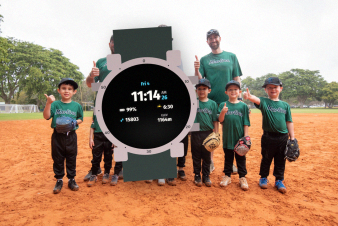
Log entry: 11:14
